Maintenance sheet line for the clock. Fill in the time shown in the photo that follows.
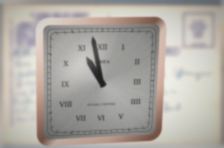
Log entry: 10:58
